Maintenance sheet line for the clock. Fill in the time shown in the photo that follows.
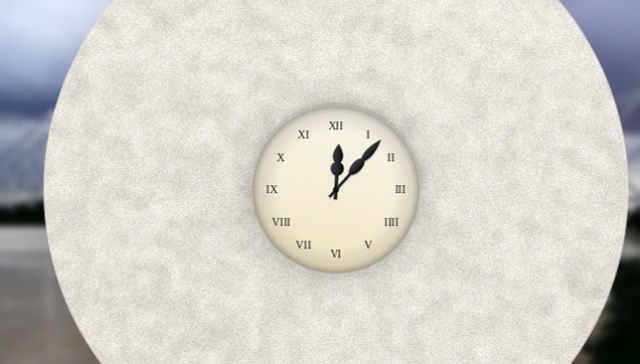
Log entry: 12:07
